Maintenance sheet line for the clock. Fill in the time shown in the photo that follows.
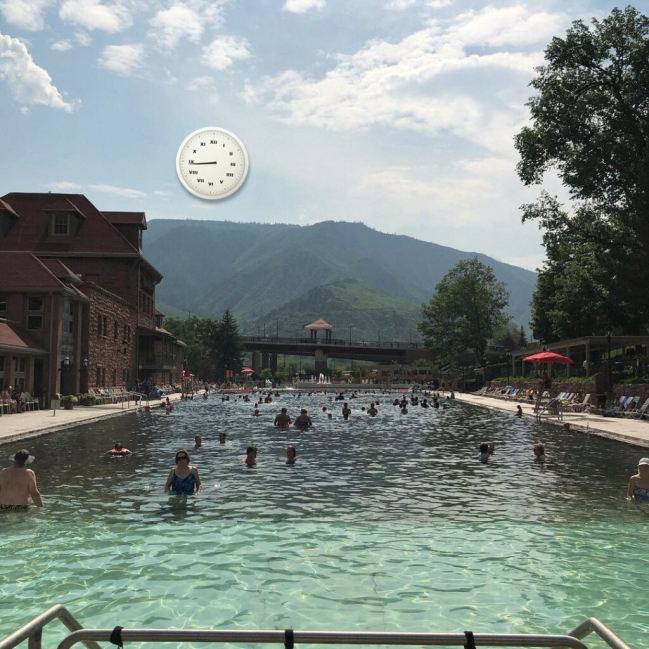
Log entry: 8:44
